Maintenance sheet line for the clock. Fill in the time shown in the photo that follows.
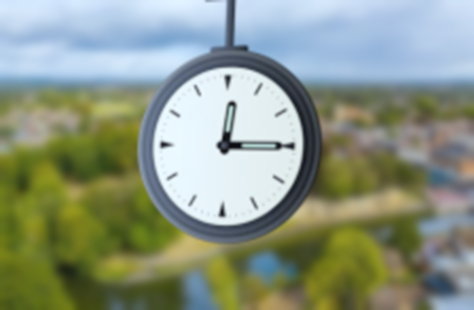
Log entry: 12:15
